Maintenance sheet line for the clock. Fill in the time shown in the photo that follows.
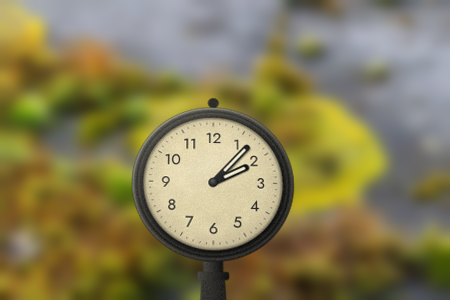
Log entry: 2:07
